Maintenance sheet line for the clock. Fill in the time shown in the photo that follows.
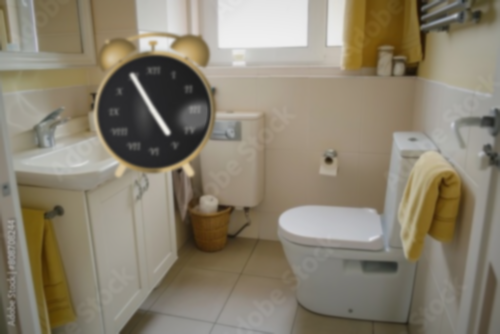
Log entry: 4:55
